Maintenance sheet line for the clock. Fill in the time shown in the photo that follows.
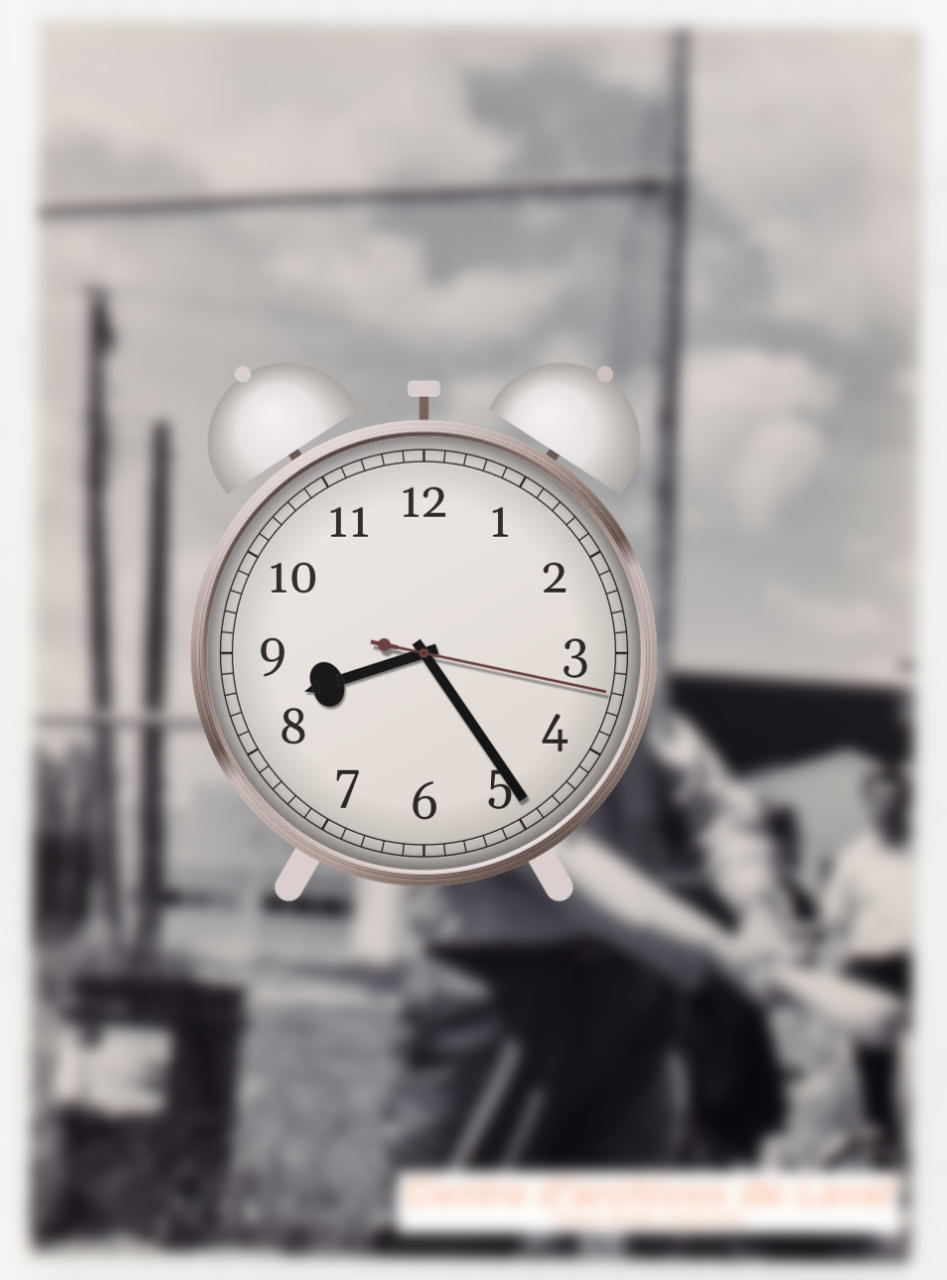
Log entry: 8:24:17
